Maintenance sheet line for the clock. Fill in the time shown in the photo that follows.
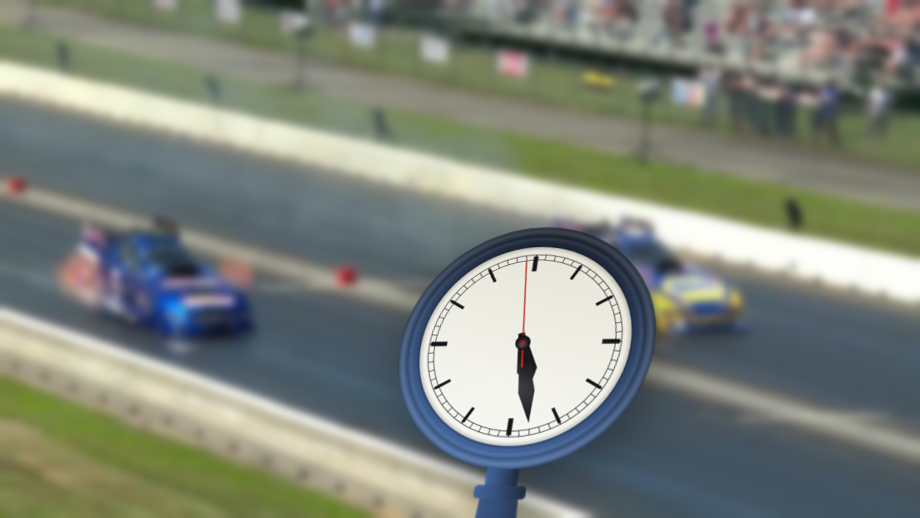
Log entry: 5:27:59
